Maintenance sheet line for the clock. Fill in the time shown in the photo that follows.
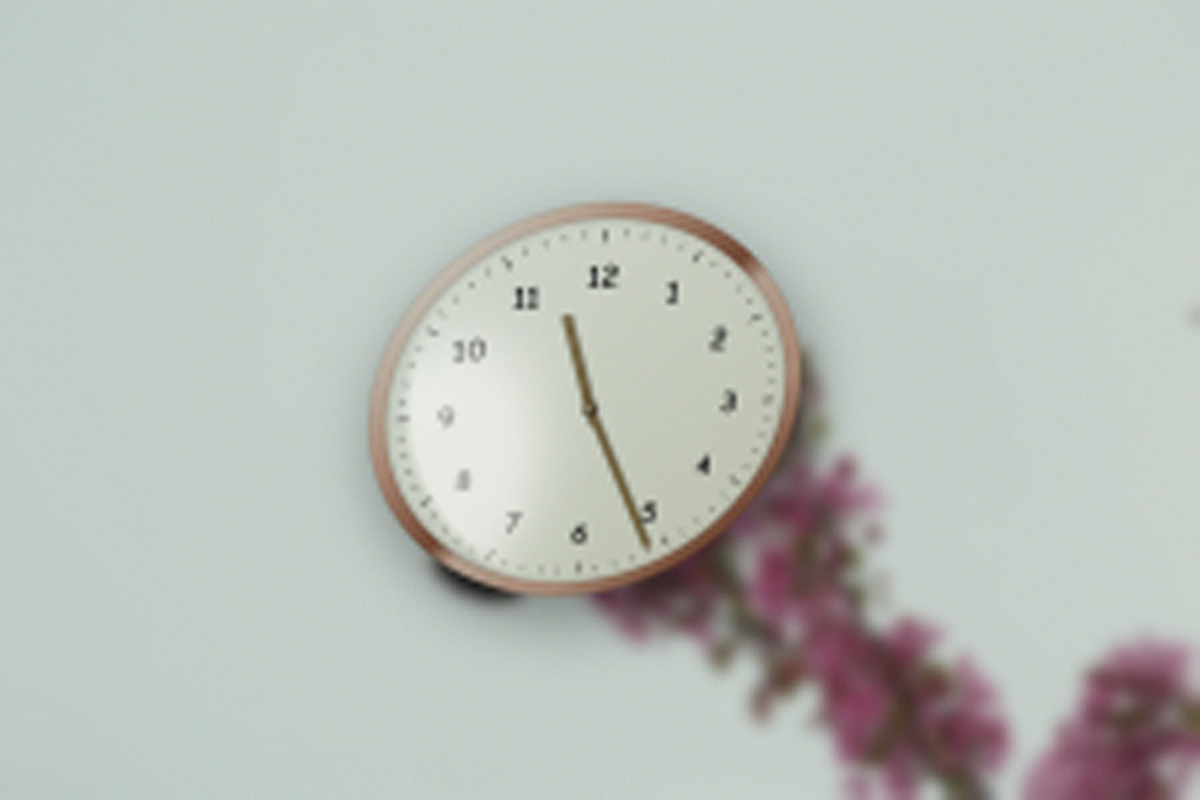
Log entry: 11:26
